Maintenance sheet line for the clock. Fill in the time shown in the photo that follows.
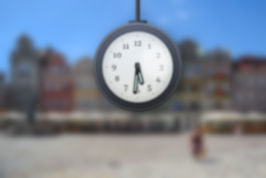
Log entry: 5:31
